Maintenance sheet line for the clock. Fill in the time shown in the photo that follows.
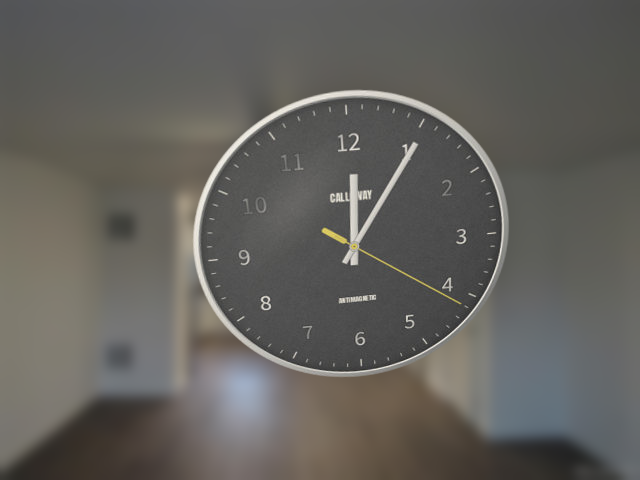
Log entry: 12:05:21
